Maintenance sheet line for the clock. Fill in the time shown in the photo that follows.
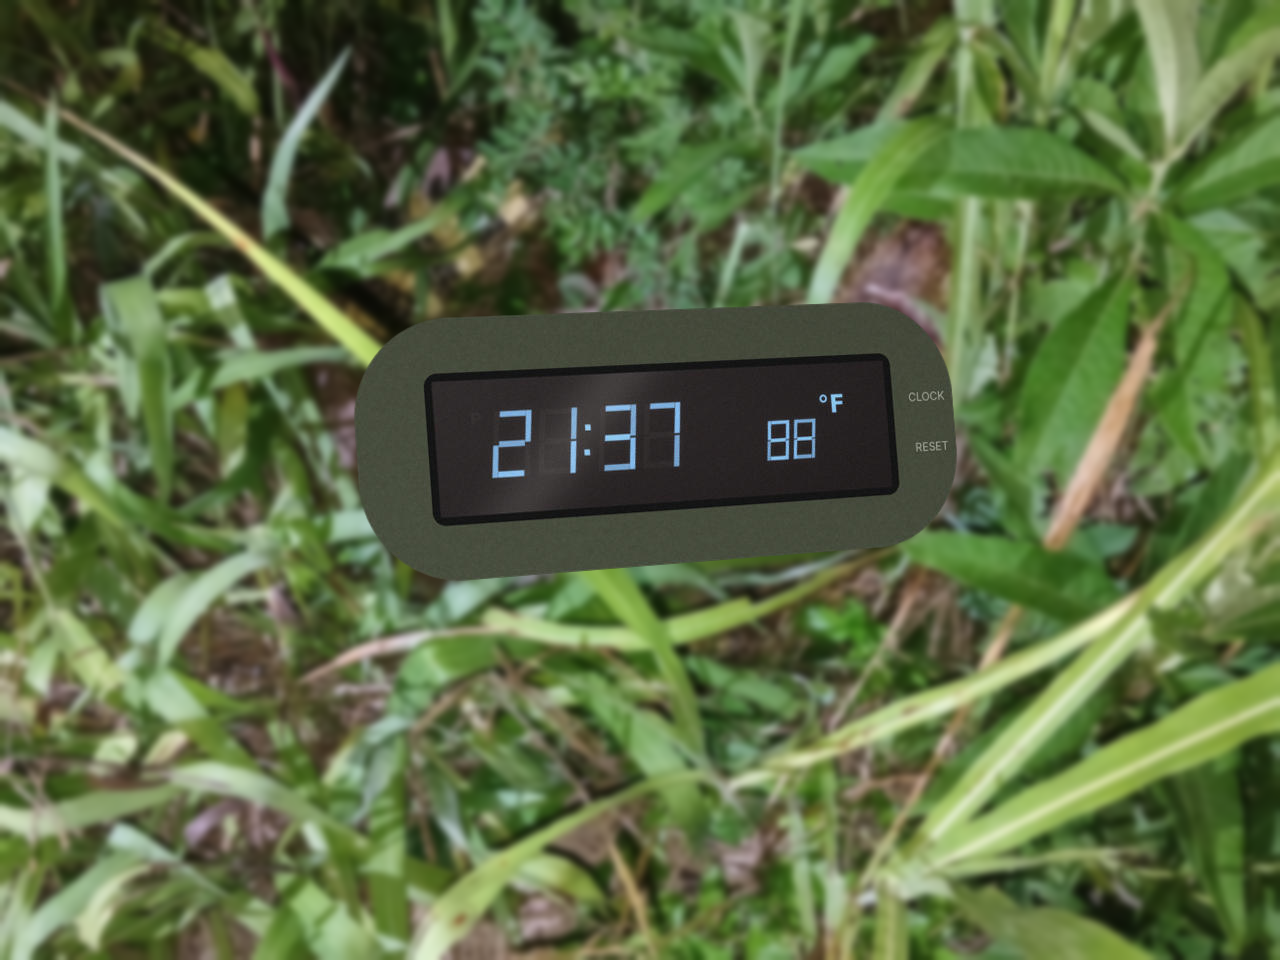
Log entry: 21:37
